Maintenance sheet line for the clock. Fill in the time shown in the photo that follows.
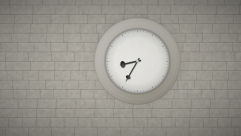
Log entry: 8:35
